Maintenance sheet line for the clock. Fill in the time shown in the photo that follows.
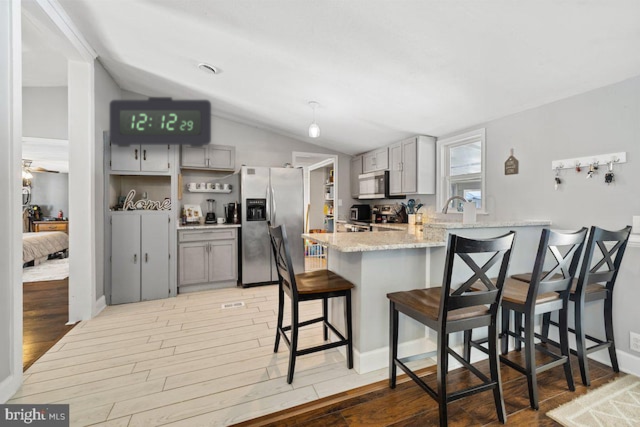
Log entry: 12:12
